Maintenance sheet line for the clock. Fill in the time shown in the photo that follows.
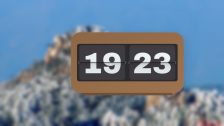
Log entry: 19:23
